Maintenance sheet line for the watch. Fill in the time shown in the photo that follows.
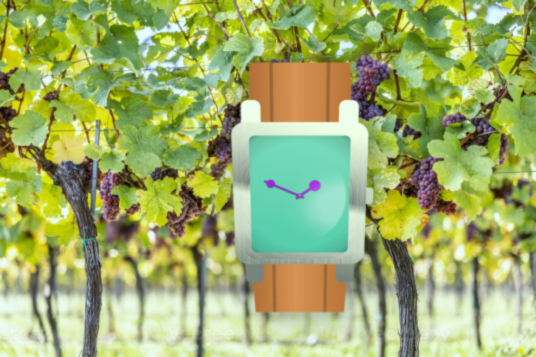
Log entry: 1:49
